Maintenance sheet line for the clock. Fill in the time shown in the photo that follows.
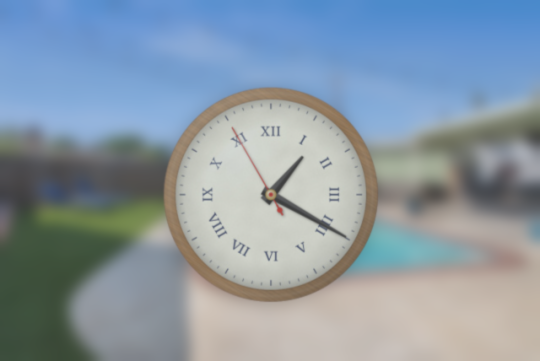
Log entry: 1:19:55
